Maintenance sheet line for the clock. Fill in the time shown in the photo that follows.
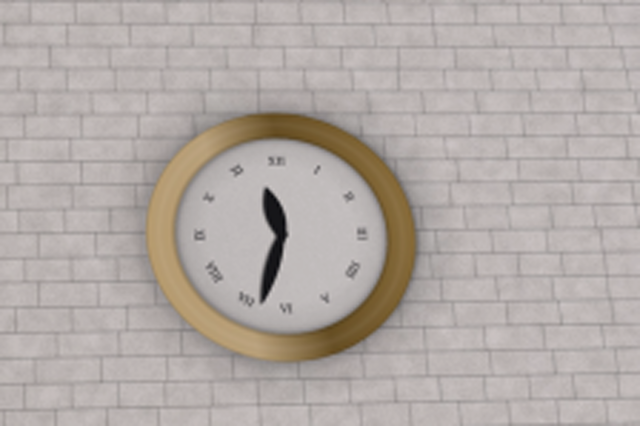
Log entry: 11:33
